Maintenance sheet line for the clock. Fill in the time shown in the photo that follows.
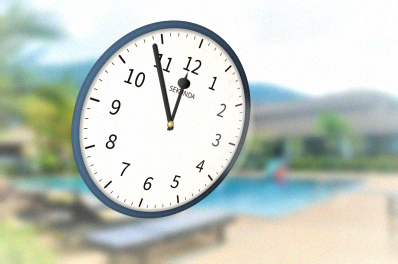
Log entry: 11:54
